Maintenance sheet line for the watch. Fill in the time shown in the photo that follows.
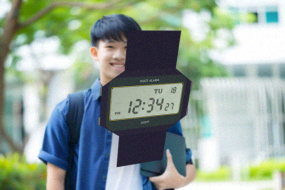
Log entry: 12:34:27
